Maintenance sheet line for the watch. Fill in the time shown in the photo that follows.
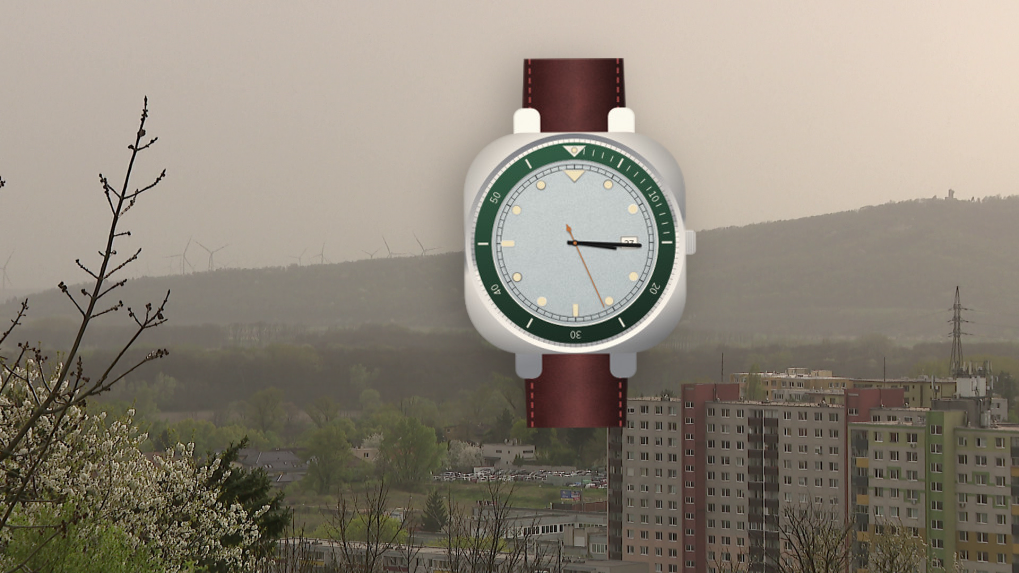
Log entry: 3:15:26
